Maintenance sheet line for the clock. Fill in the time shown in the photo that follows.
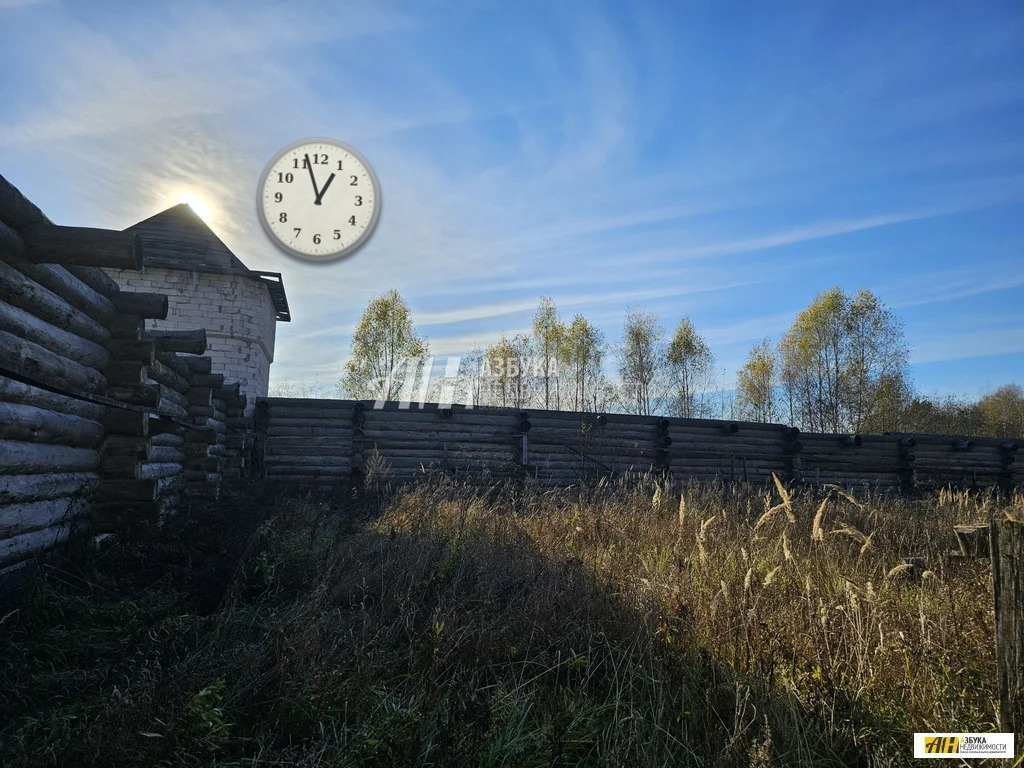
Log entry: 12:57
